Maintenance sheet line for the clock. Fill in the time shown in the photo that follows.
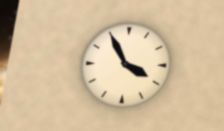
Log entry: 3:55
